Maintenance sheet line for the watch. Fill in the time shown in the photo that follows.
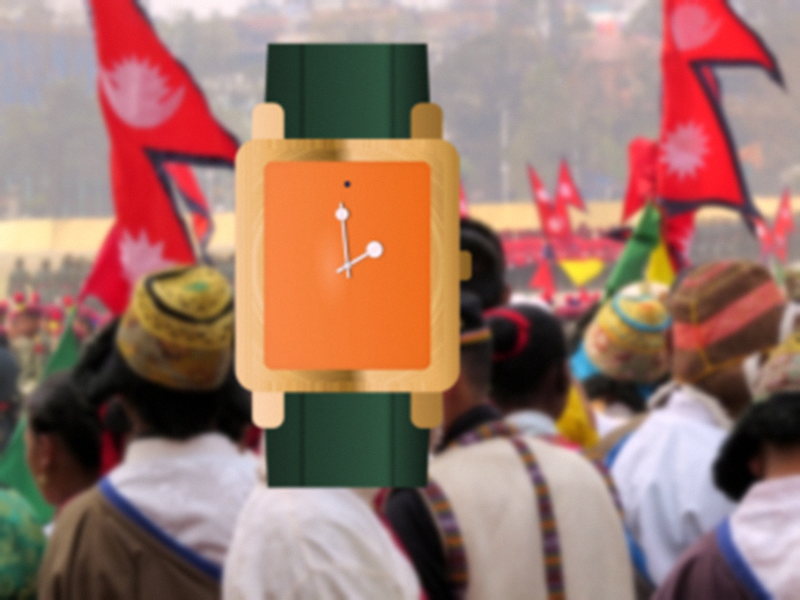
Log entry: 1:59
